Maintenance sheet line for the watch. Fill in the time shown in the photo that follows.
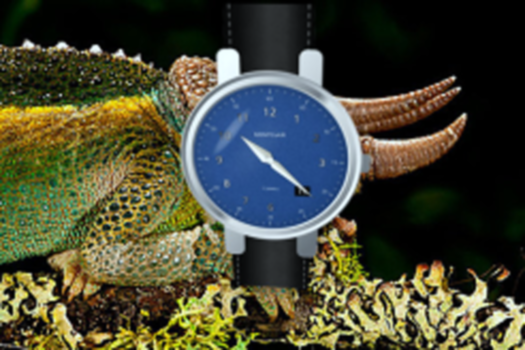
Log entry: 10:22
